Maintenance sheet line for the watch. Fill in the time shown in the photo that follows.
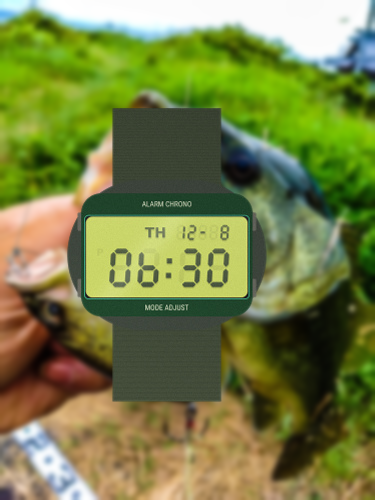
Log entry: 6:30
